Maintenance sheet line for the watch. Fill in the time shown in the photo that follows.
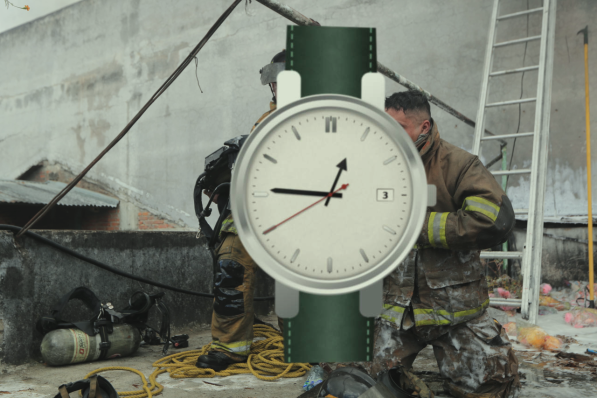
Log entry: 12:45:40
